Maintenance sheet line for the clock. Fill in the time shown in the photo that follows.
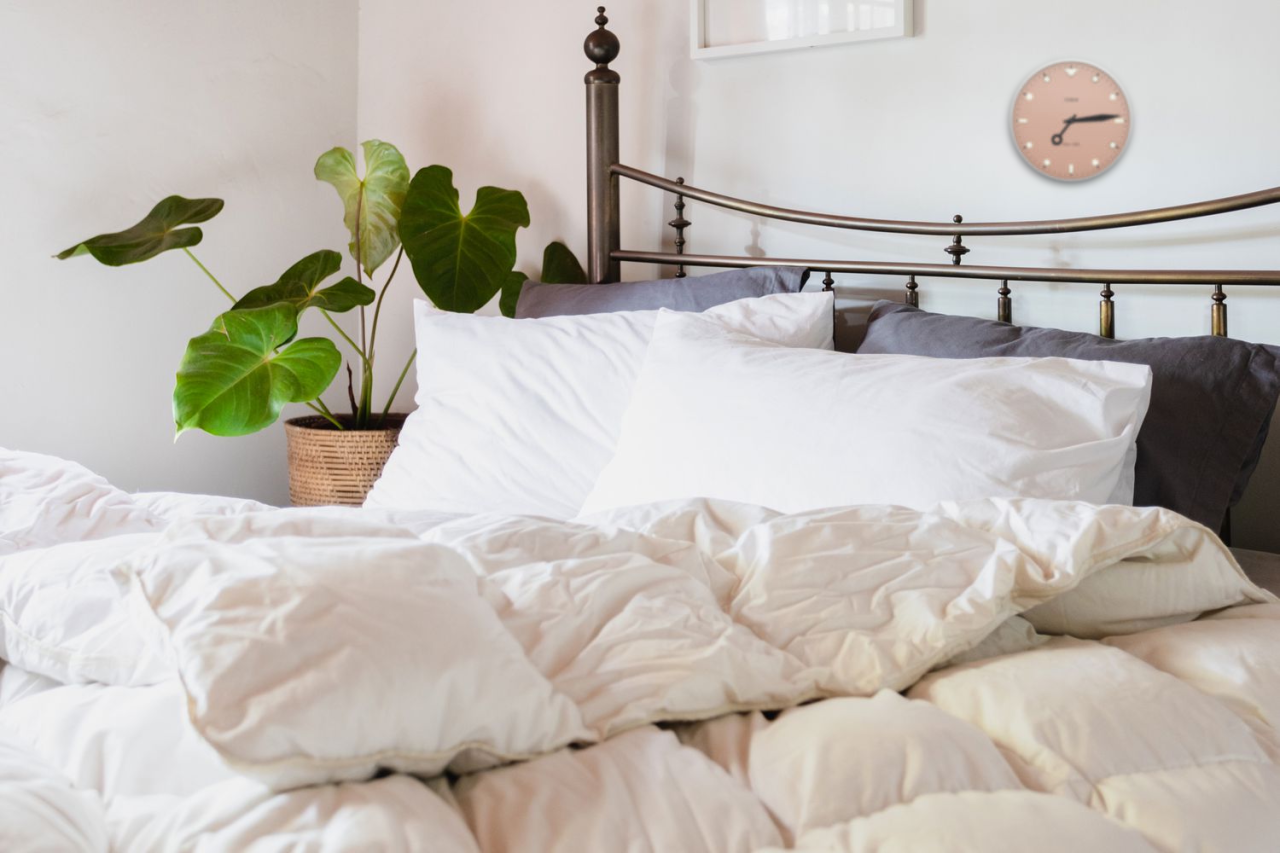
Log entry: 7:14
